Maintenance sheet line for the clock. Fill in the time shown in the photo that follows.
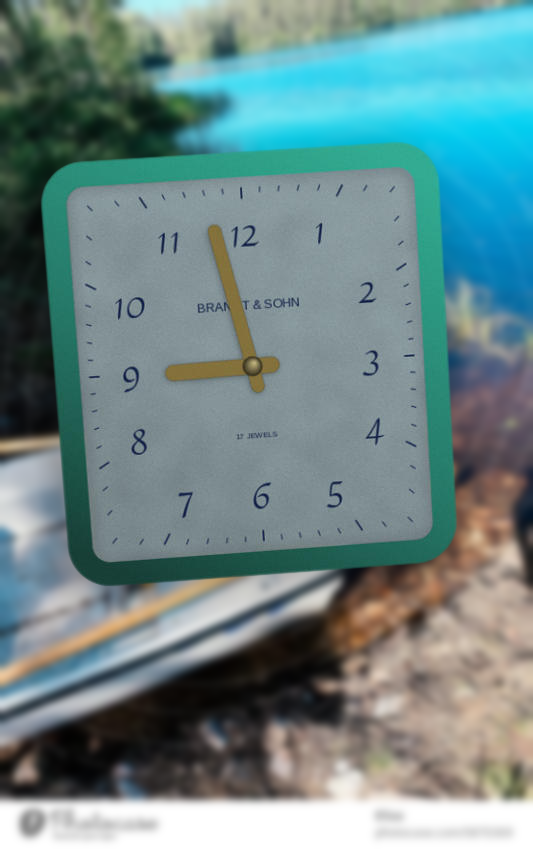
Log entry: 8:58
